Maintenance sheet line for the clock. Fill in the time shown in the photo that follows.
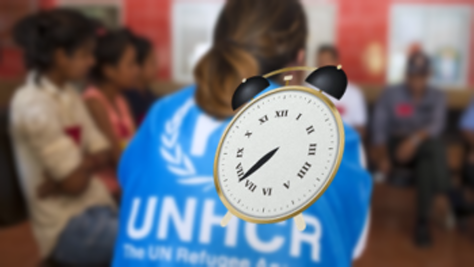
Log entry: 7:38
